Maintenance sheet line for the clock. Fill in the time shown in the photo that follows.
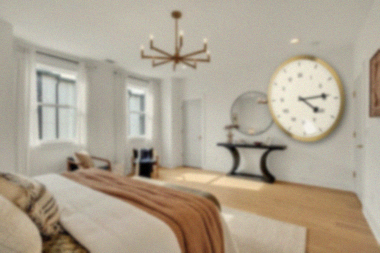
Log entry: 4:14
